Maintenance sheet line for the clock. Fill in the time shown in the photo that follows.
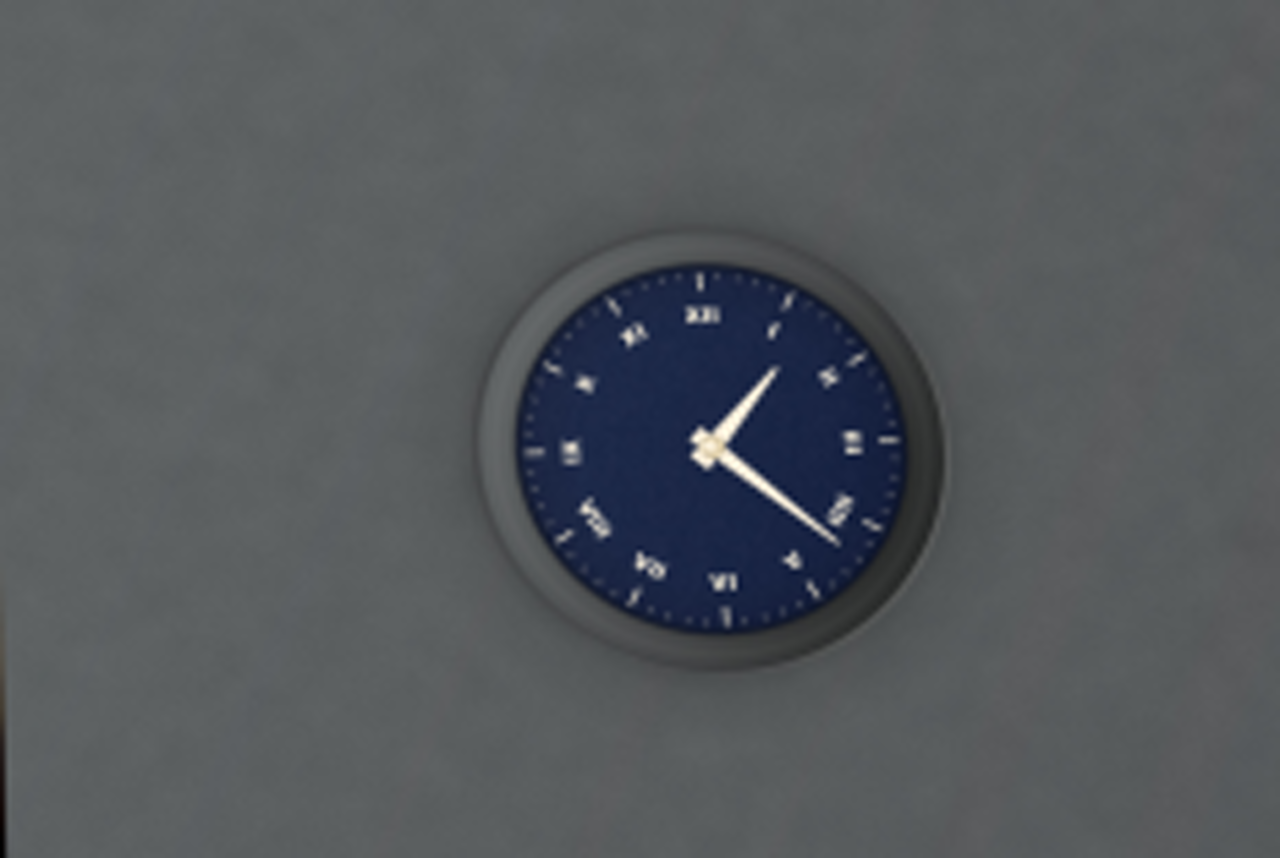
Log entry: 1:22
